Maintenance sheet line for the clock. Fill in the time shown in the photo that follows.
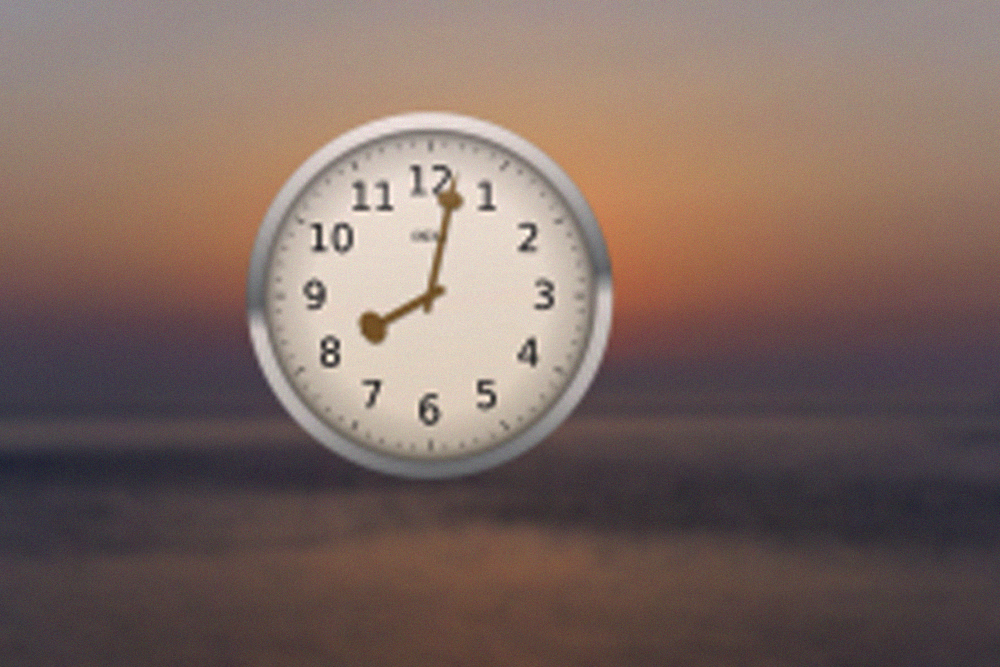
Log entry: 8:02
